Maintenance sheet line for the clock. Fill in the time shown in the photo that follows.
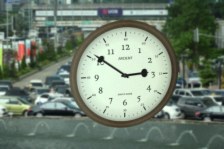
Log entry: 2:51
